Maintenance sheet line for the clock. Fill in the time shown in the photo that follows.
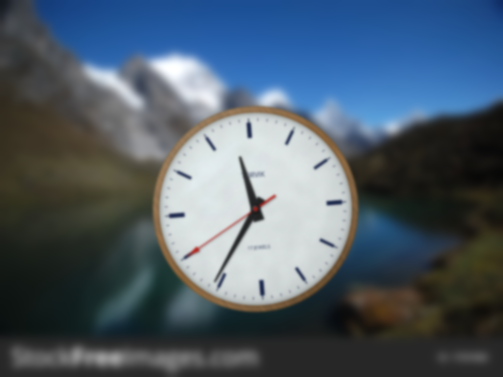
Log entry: 11:35:40
